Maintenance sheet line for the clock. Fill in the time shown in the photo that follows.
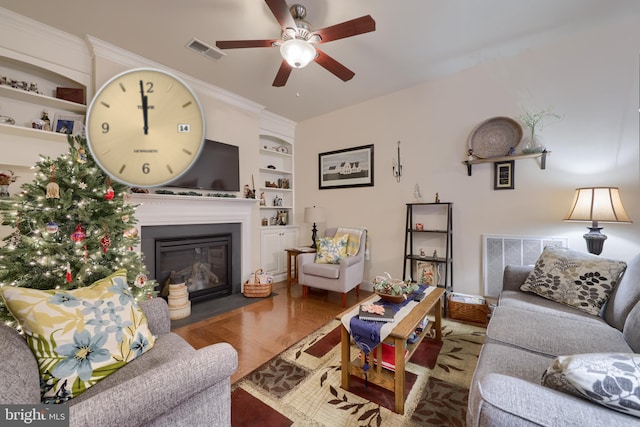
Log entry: 11:59
